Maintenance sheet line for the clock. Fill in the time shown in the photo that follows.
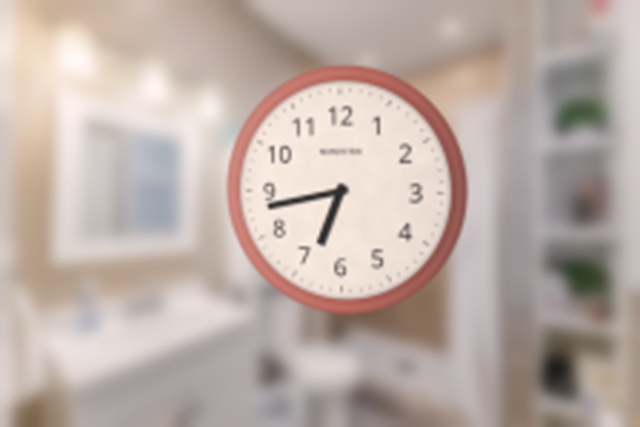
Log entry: 6:43
